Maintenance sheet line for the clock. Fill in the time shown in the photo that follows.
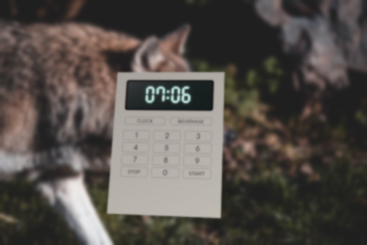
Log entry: 7:06
